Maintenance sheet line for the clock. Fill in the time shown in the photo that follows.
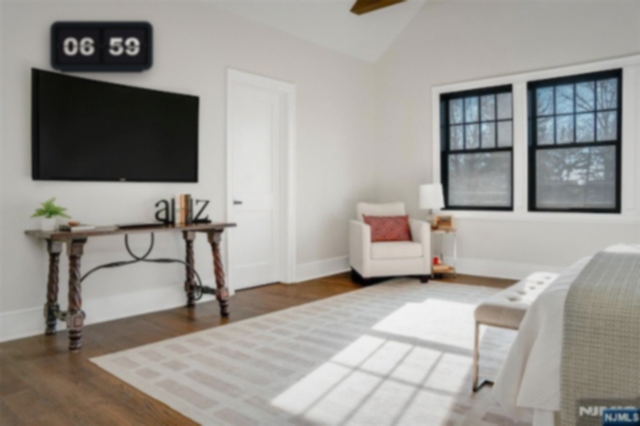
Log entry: 6:59
